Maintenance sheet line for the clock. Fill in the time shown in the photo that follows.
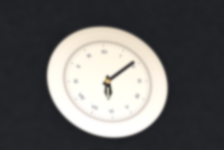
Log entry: 6:09
